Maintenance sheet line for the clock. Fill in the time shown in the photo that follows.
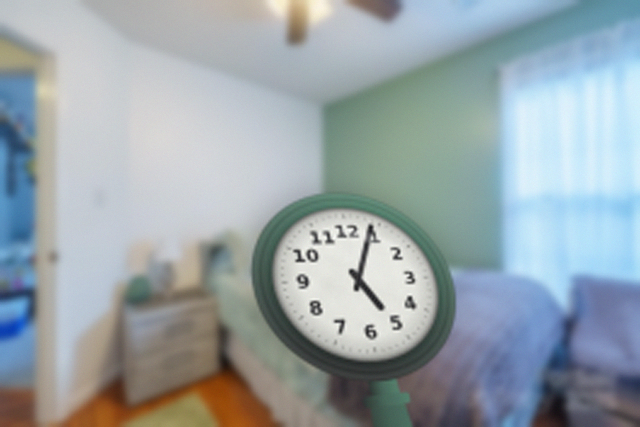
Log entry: 5:04
